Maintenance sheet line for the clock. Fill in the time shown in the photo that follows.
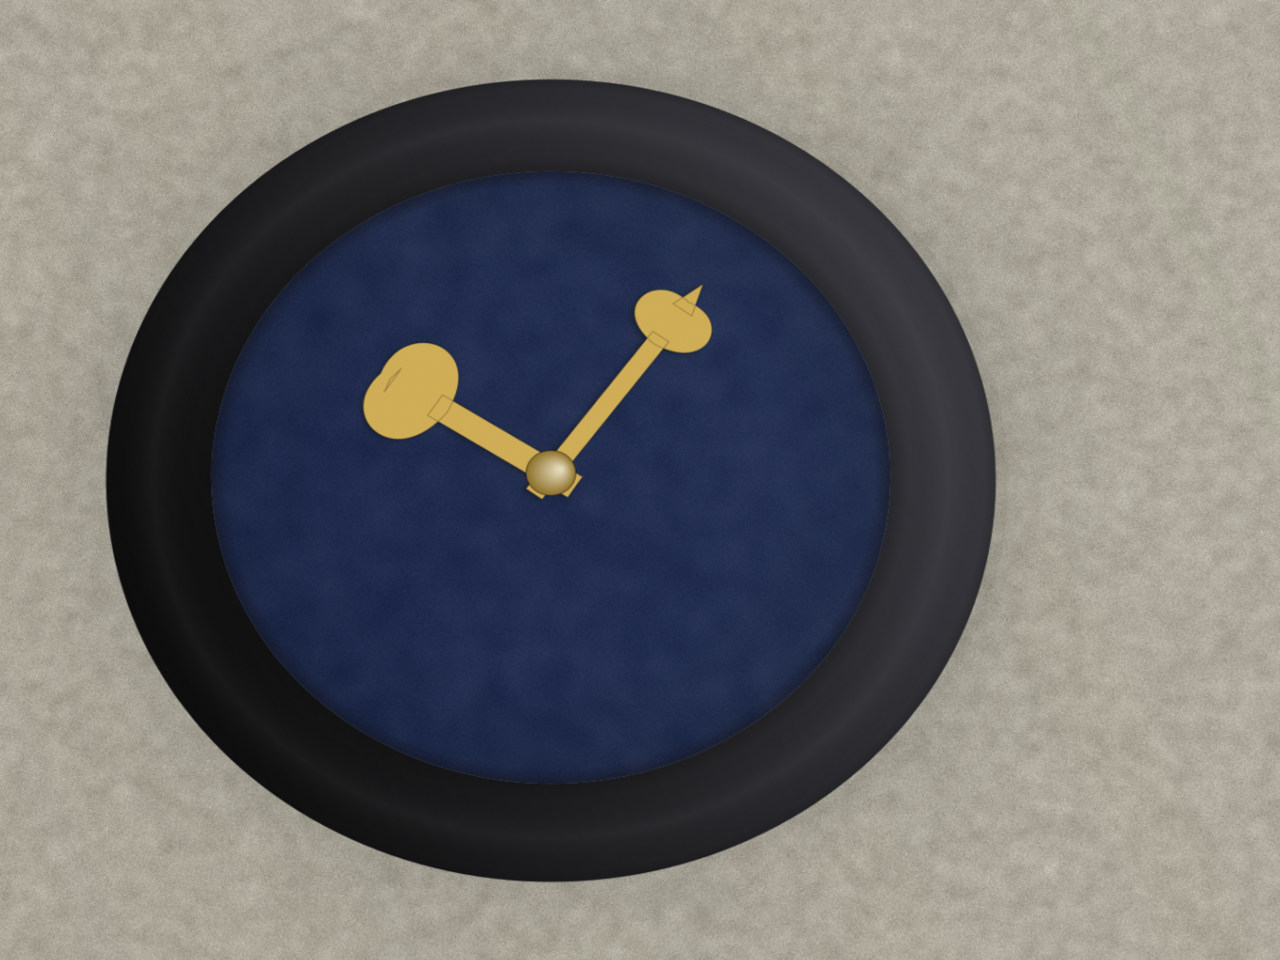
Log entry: 10:06
